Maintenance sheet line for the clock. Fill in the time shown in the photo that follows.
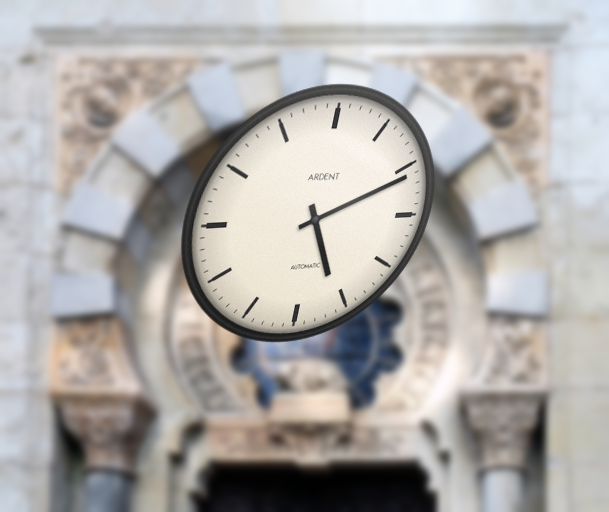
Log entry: 5:11
